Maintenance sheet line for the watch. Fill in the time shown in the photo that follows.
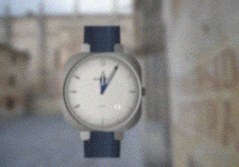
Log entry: 12:05
